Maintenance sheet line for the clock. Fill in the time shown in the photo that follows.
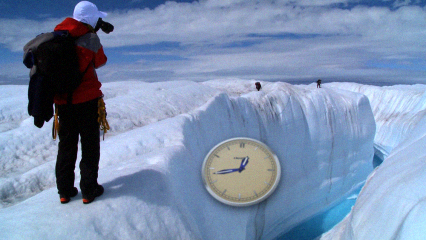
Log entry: 12:43
